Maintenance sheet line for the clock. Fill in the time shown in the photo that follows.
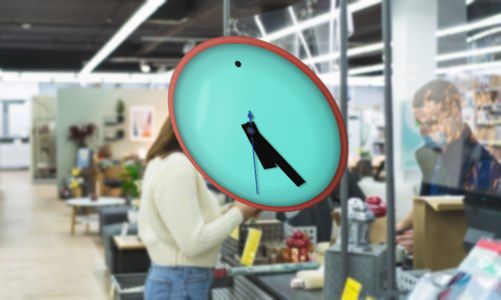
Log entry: 5:23:31
